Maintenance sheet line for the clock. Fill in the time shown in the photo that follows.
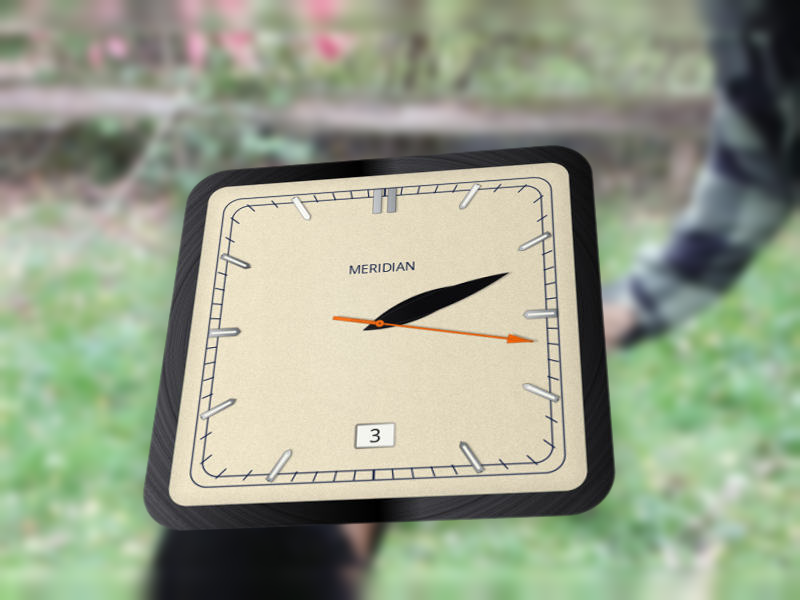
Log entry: 2:11:17
